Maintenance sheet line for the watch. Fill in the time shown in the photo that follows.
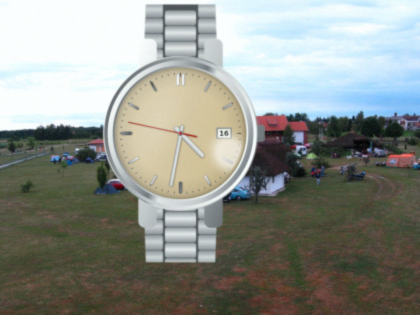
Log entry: 4:31:47
